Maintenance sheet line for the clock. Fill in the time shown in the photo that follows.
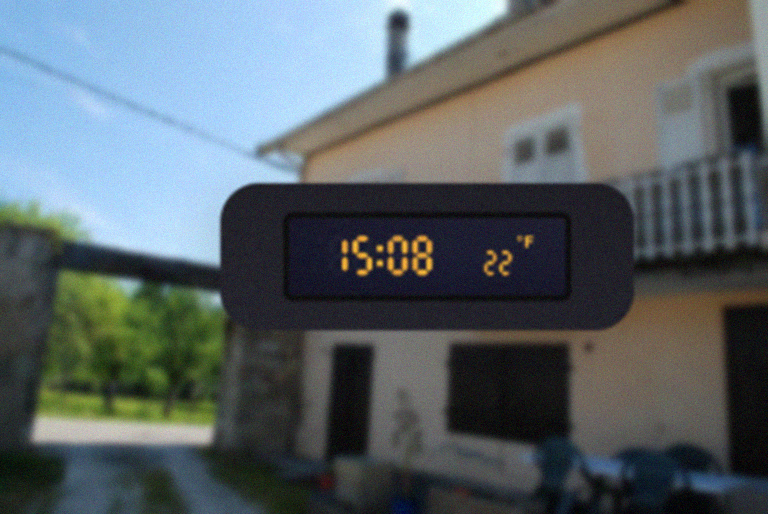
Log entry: 15:08
